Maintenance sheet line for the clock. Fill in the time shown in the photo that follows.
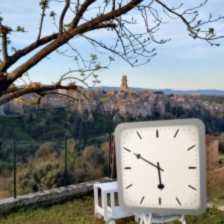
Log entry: 5:50
